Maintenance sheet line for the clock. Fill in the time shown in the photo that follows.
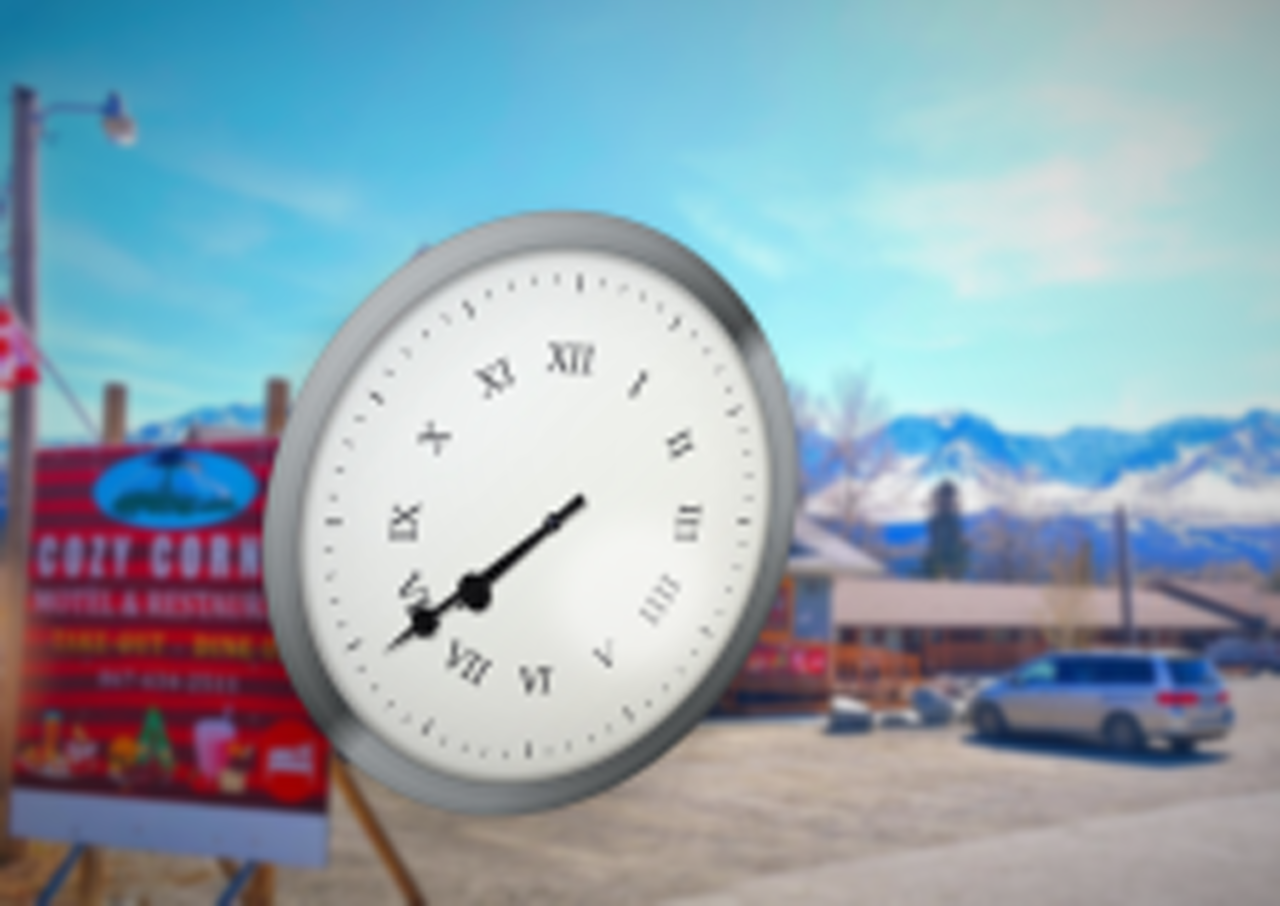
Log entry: 7:39
